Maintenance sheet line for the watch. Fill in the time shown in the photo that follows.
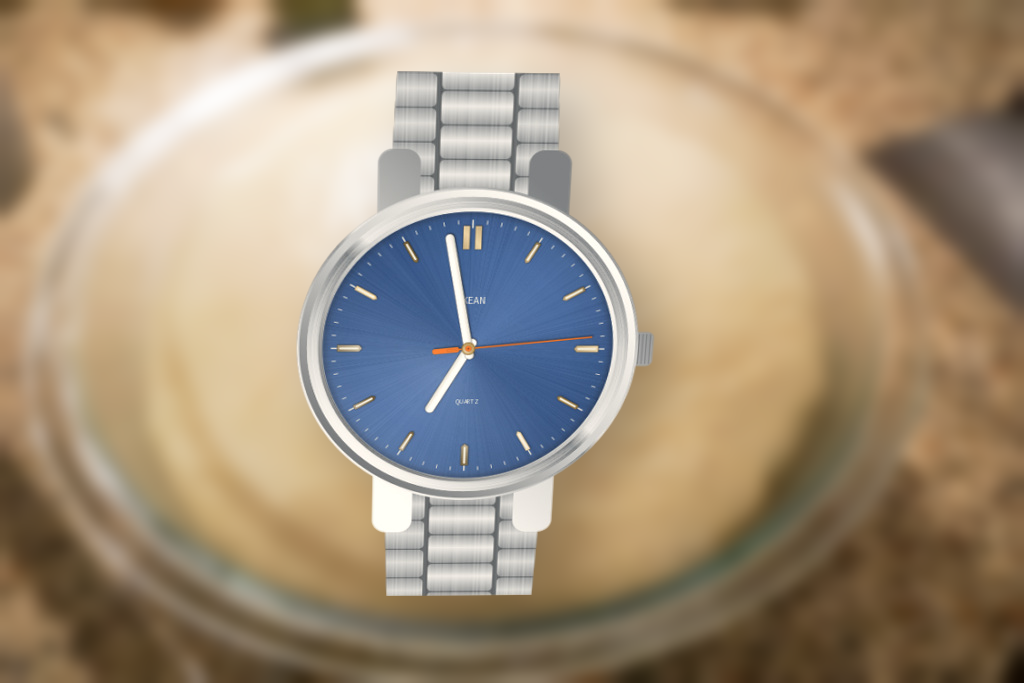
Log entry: 6:58:14
